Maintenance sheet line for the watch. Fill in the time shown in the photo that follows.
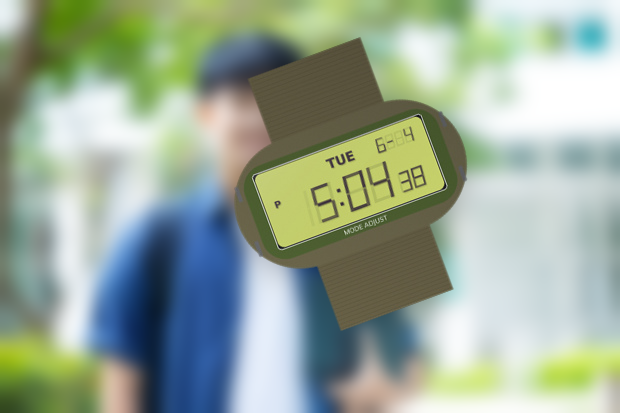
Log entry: 5:04:38
